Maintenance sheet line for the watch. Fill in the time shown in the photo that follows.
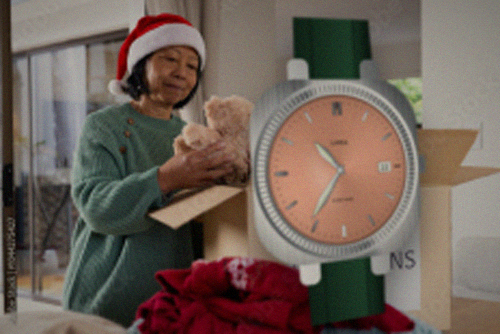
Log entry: 10:36
